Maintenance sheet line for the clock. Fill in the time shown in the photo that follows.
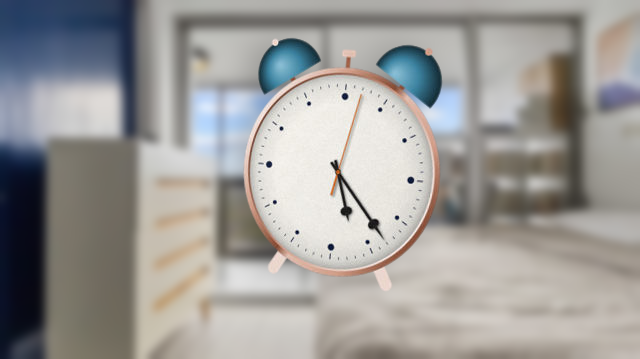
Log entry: 5:23:02
